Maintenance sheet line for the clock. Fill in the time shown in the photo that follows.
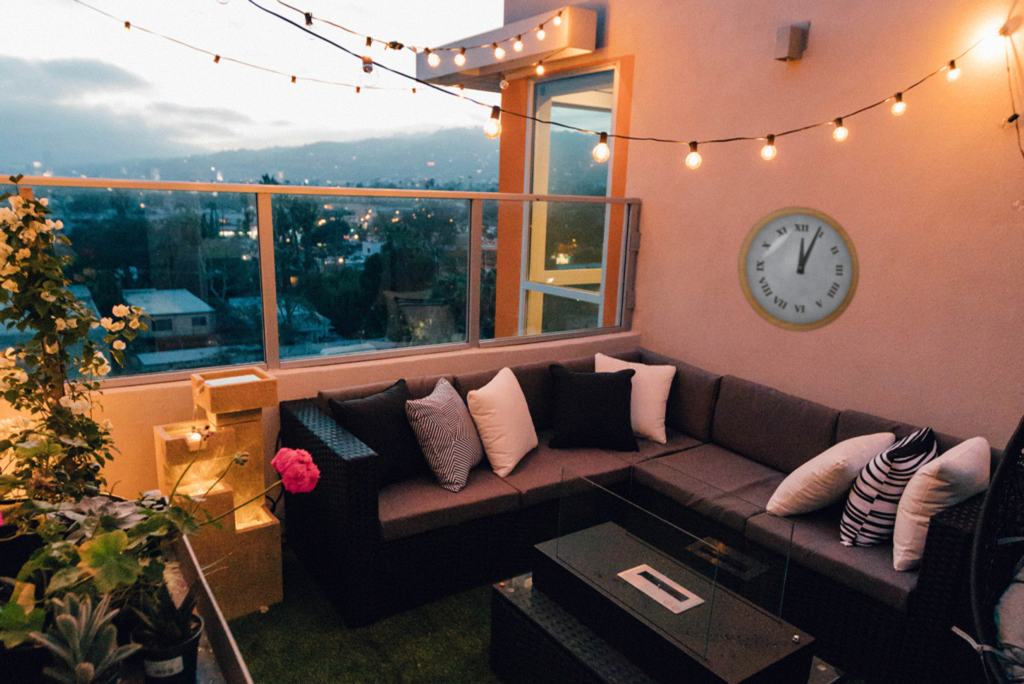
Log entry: 12:04
